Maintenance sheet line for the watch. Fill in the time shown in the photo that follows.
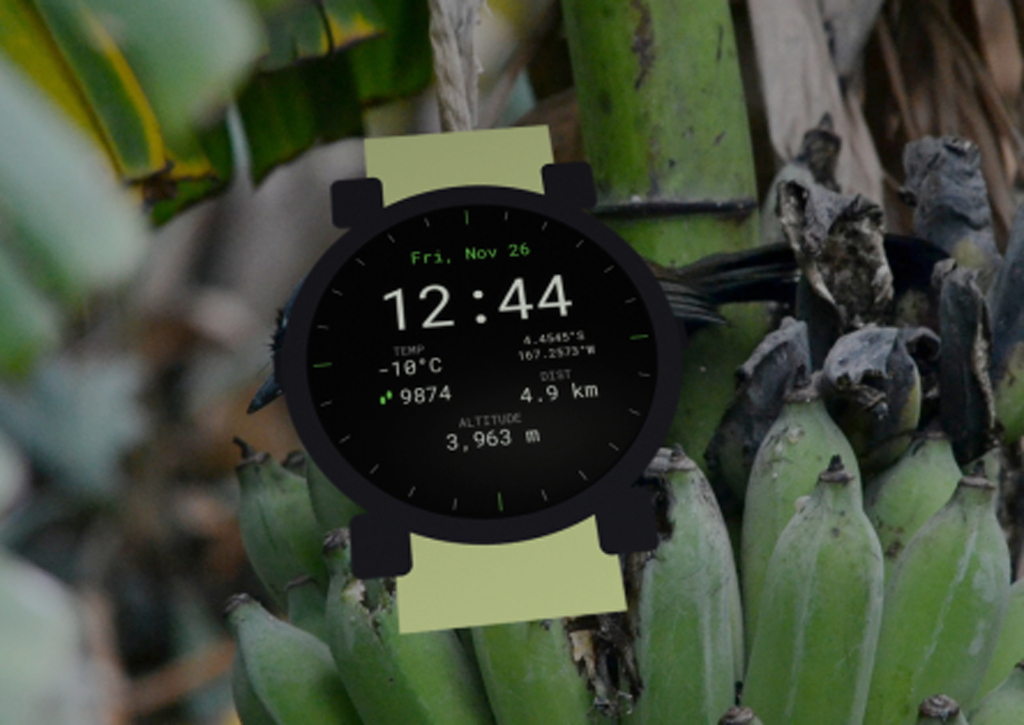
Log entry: 12:44
